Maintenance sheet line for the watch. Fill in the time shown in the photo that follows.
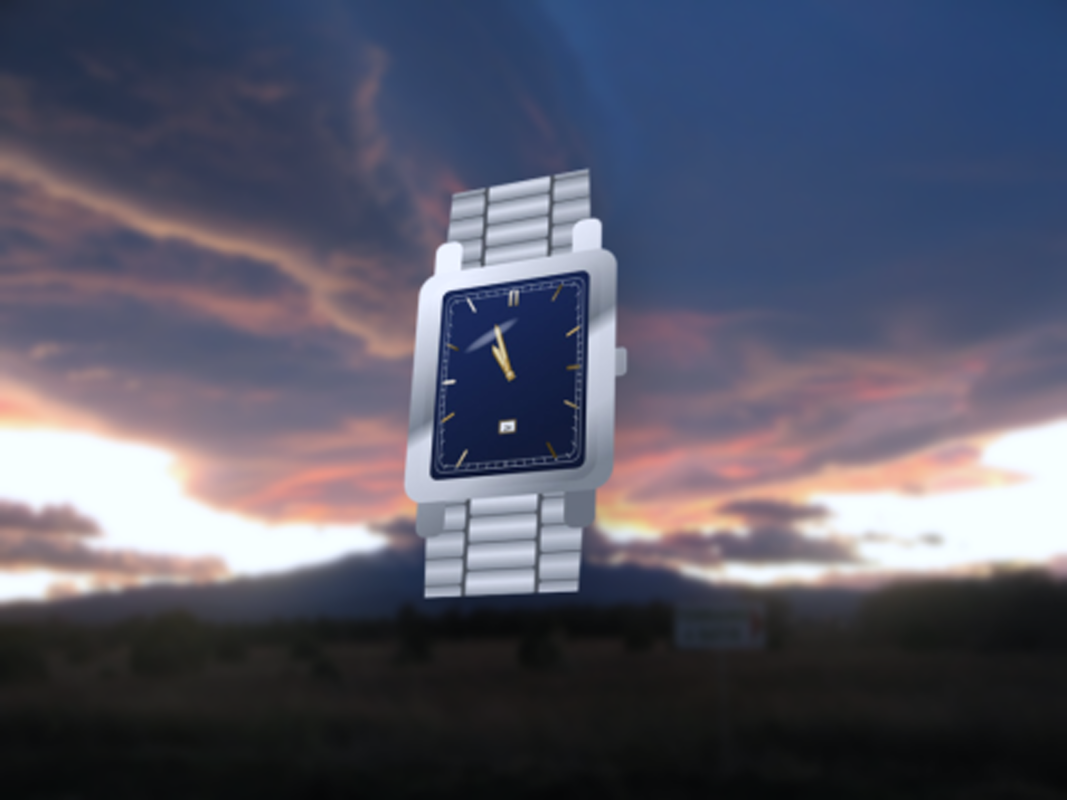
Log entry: 10:57
